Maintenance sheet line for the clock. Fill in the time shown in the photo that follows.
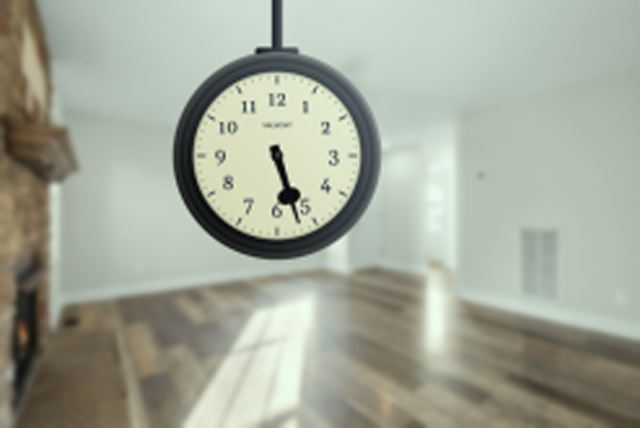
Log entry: 5:27
